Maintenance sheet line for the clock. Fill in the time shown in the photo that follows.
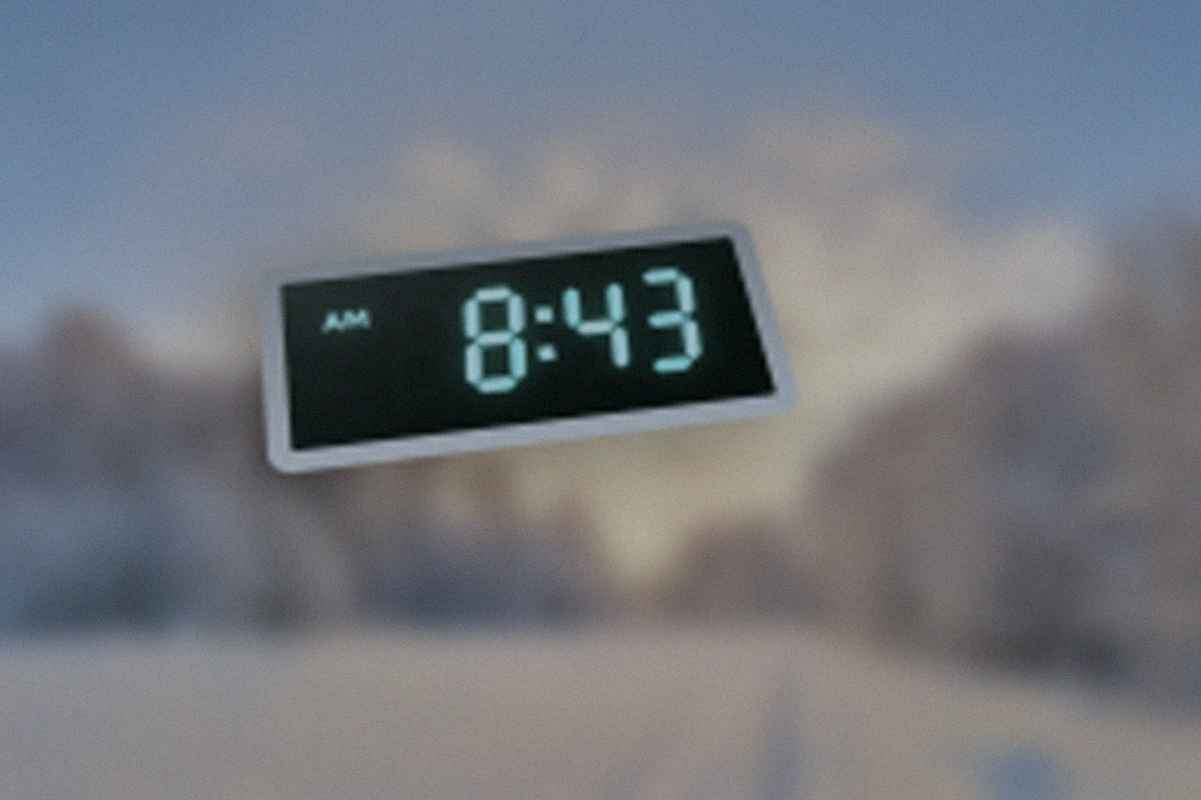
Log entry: 8:43
